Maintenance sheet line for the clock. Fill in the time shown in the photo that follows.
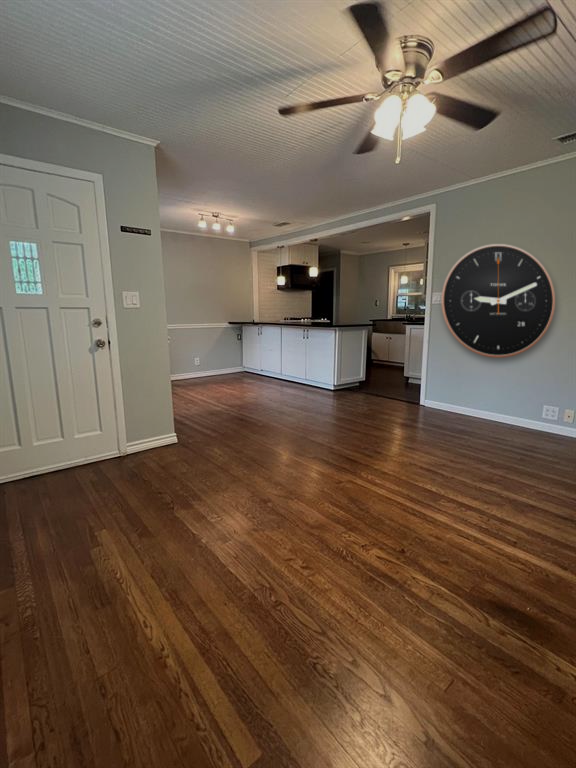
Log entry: 9:11
